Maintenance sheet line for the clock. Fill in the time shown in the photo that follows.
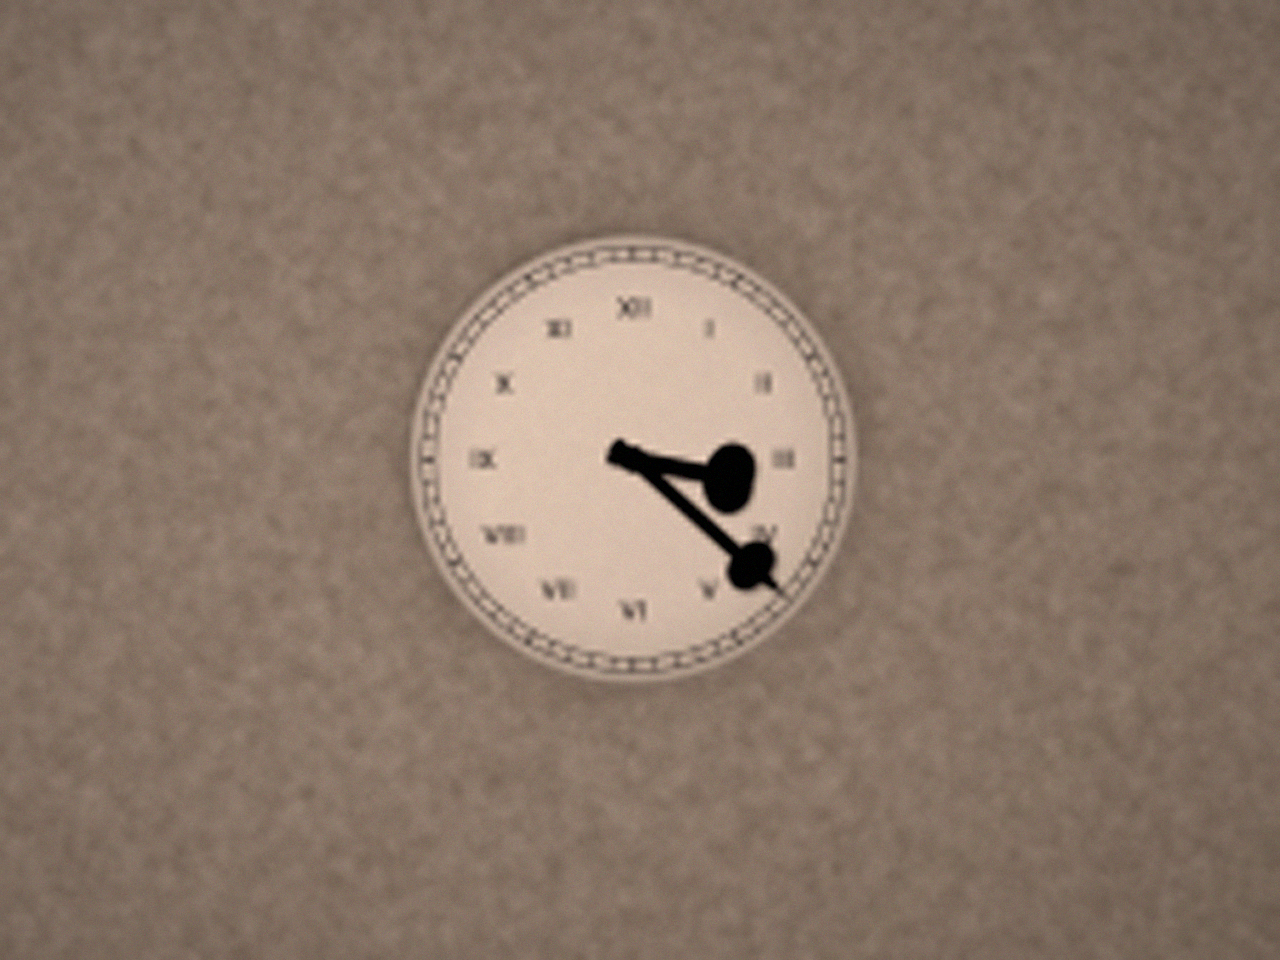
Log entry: 3:22
